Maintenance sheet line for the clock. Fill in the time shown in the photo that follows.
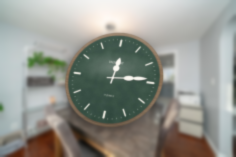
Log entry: 12:14
